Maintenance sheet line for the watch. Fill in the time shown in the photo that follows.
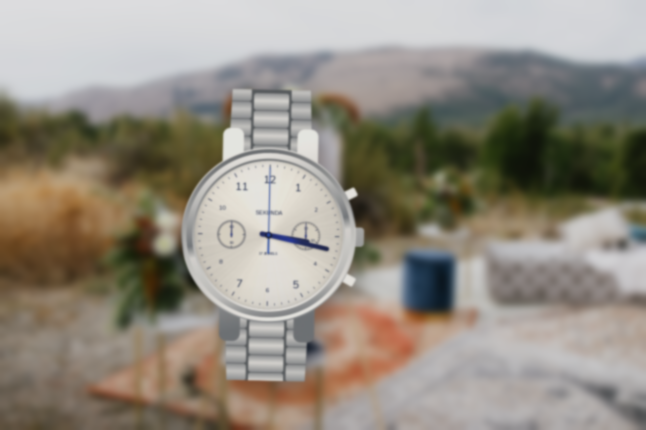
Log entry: 3:17
